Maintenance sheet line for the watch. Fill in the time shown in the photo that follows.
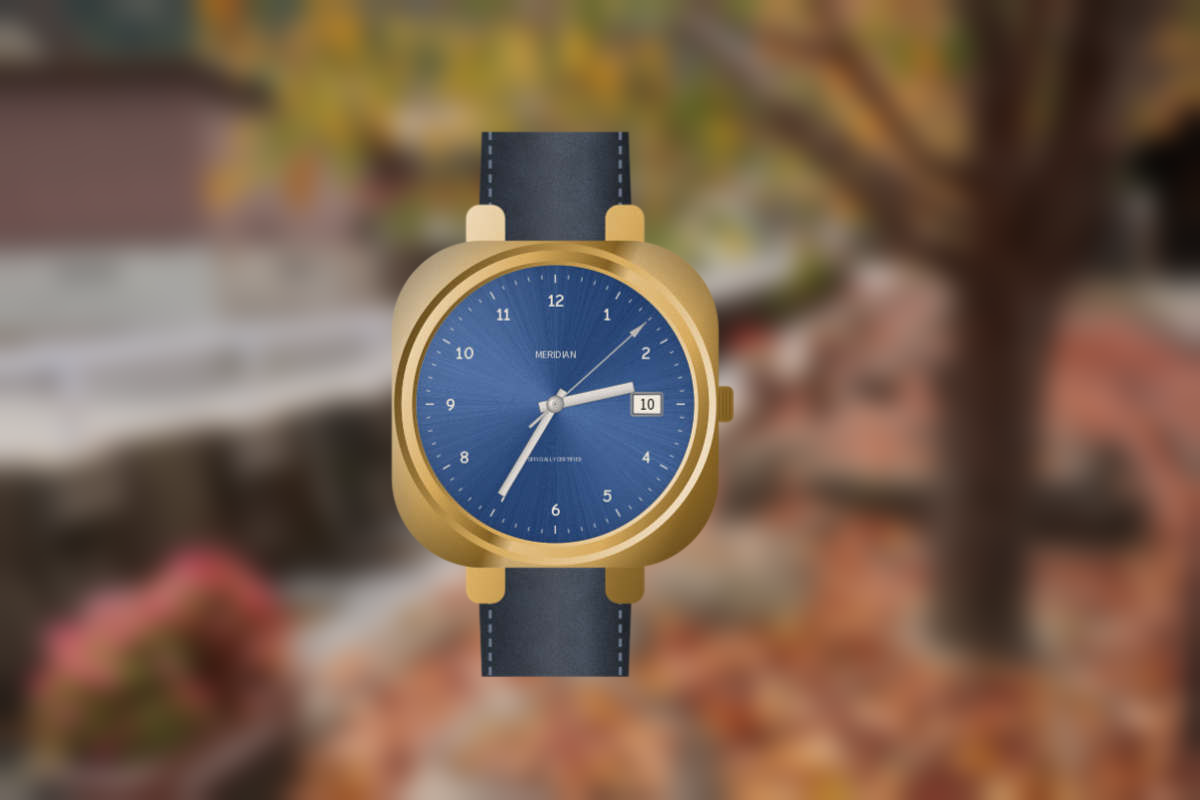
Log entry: 2:35:08
